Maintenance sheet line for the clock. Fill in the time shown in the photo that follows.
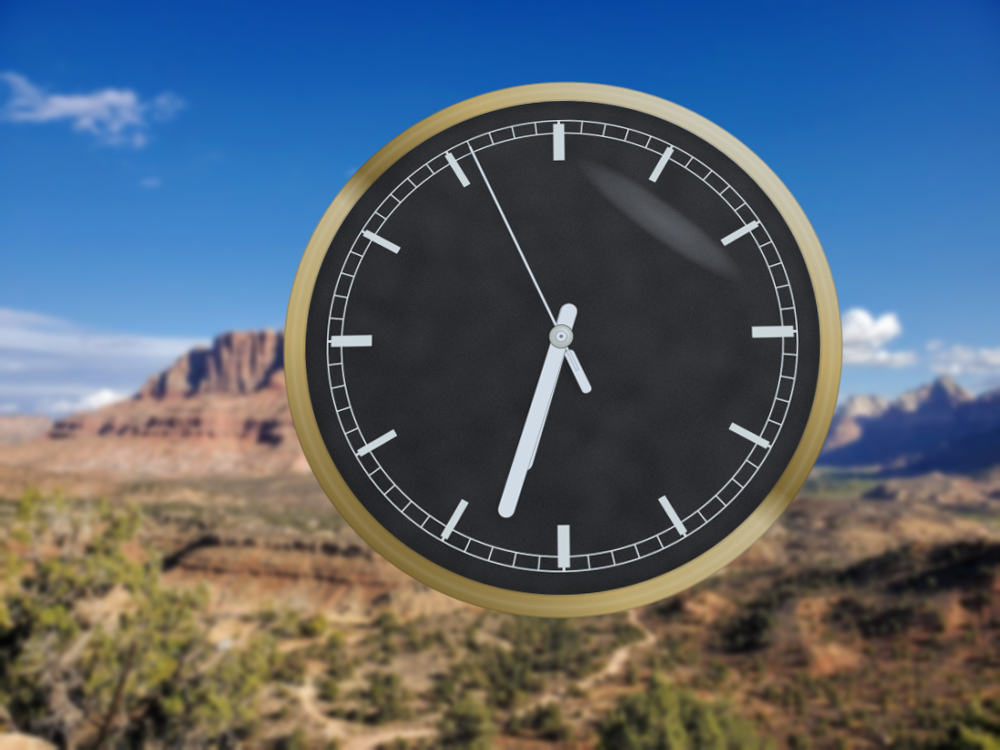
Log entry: 6:32:56
